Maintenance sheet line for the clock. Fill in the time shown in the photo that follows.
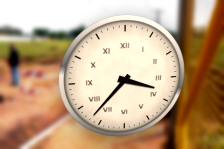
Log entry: 3:37
